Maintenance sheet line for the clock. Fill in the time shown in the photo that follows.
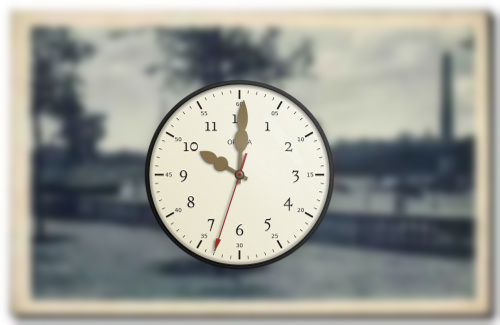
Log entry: 10:00:33
